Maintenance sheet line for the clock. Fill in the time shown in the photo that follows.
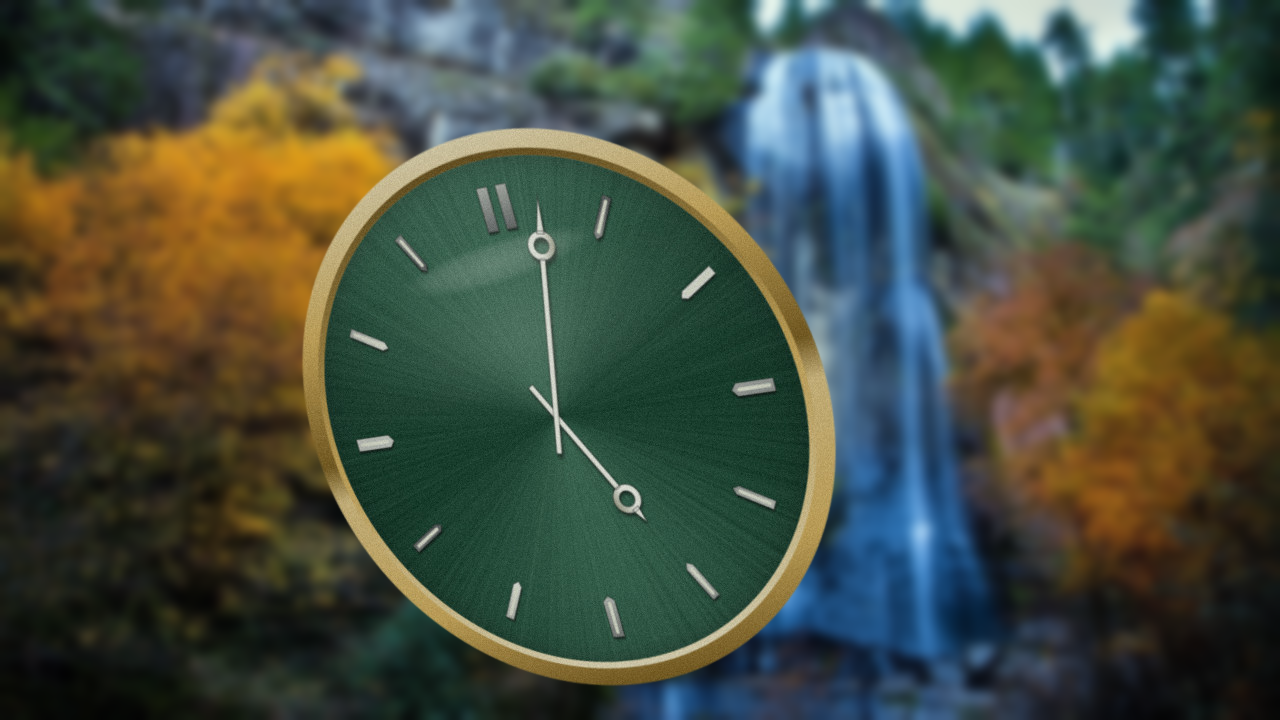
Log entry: 5:02
